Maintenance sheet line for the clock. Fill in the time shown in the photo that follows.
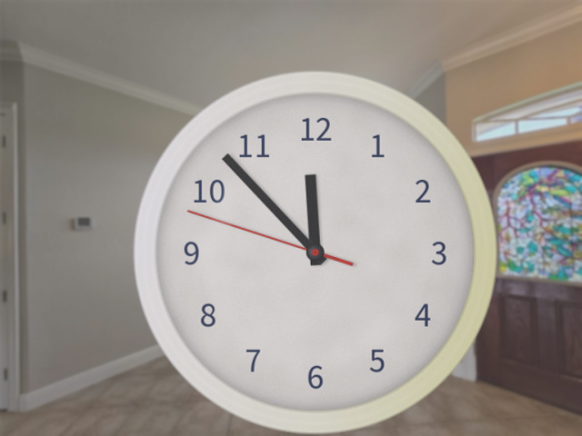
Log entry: 11:52:48
